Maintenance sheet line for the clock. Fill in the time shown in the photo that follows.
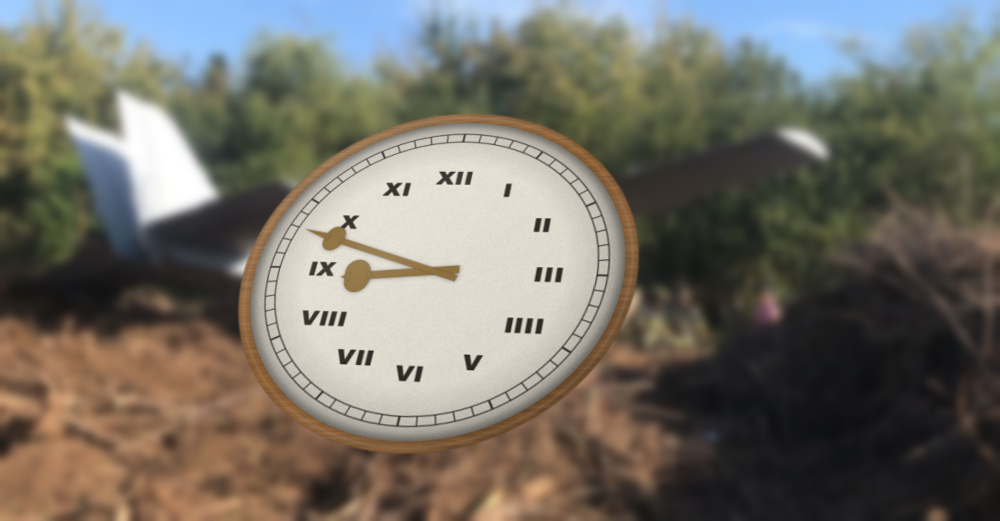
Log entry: 8:48
